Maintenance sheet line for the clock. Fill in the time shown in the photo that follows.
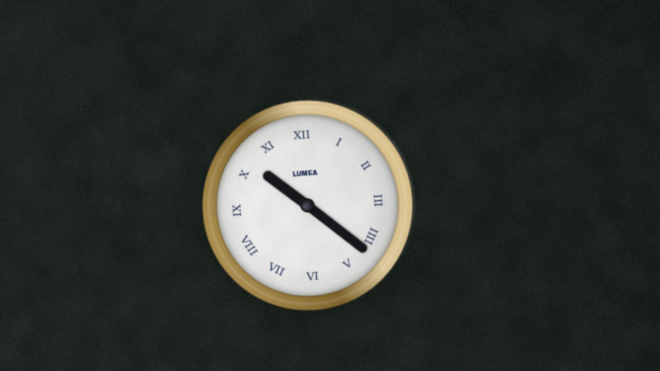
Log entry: 10:22
